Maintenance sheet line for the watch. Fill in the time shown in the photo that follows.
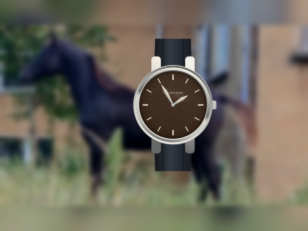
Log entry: 1:55
